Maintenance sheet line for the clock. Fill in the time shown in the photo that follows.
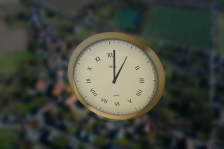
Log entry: 1:01
